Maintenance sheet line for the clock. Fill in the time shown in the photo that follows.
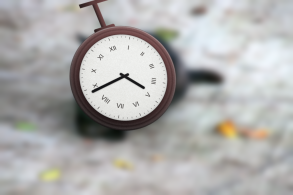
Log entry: 4:44
